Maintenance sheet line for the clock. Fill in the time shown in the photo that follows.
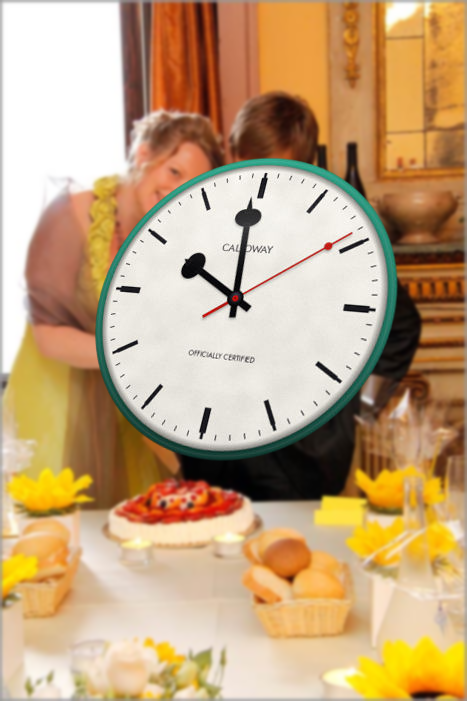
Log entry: 9:59:09
